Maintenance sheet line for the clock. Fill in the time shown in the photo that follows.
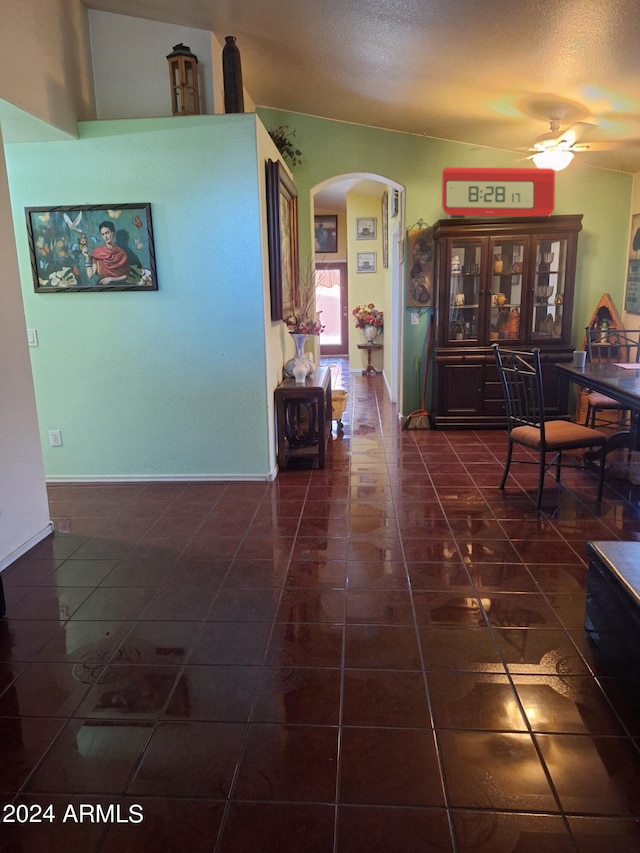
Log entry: 8:28
